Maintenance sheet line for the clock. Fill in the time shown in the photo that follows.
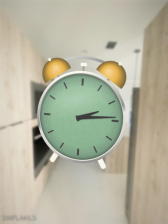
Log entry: 2:14
